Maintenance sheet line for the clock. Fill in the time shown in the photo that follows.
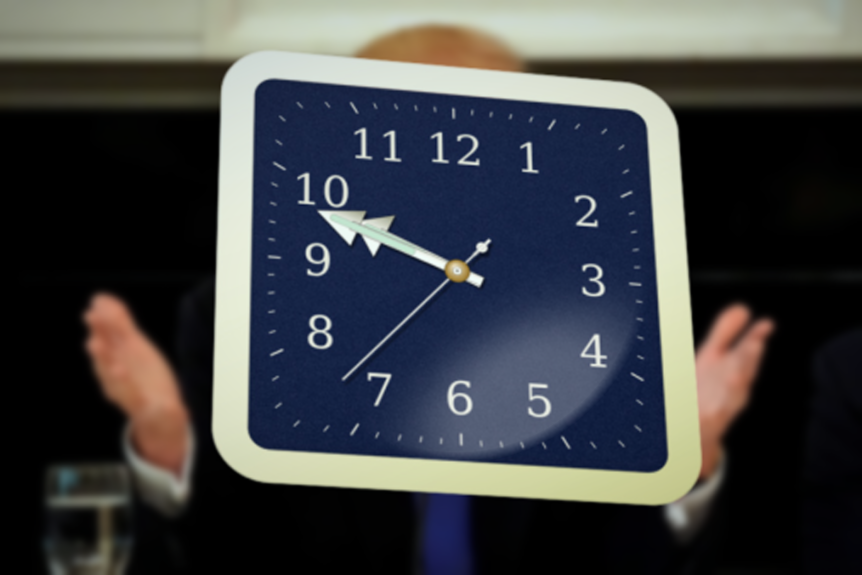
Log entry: 9:48:37
